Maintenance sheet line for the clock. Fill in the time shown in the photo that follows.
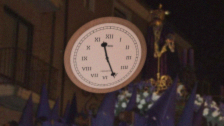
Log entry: 11:26
